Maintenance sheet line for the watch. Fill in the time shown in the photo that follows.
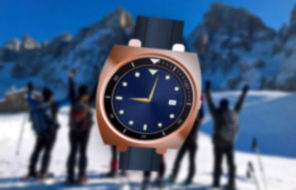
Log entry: 9:02
